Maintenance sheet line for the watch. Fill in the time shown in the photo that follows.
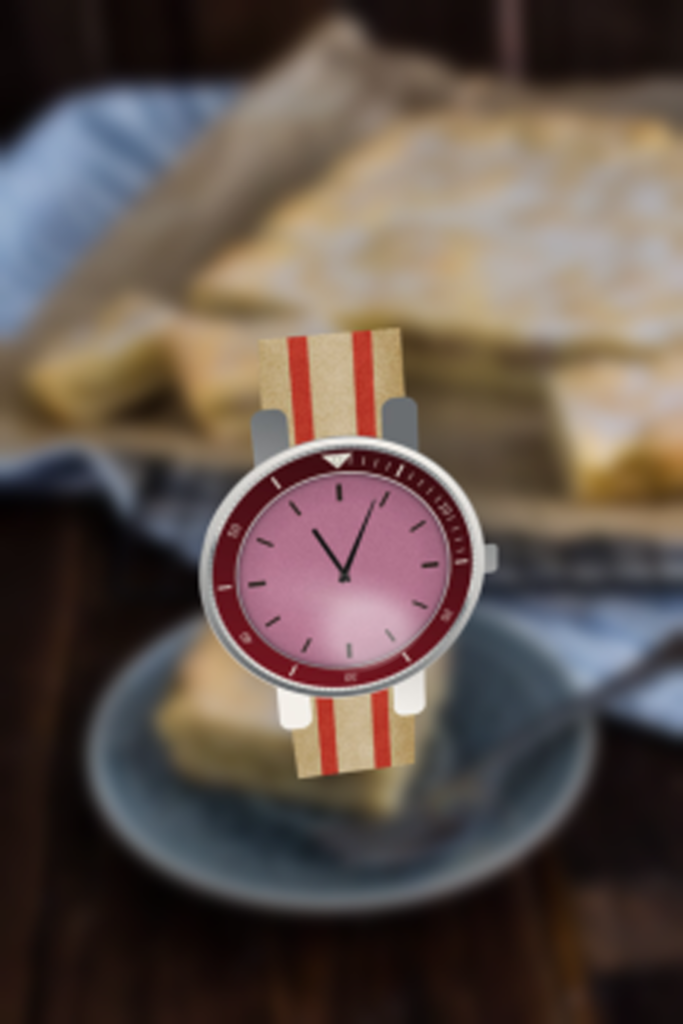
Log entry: 11:04
